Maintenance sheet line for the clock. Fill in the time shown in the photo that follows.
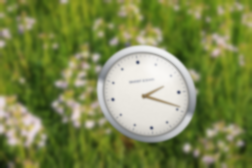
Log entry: 2:19
